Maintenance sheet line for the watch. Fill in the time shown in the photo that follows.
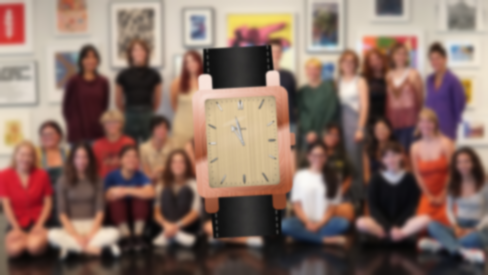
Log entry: 10:58
